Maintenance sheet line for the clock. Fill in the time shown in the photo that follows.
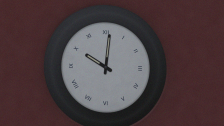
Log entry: 10:01
